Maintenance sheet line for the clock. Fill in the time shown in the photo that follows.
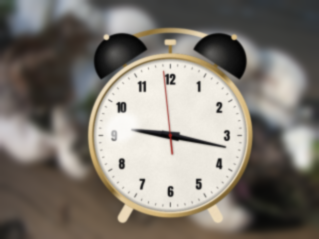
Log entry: 9:16:59
